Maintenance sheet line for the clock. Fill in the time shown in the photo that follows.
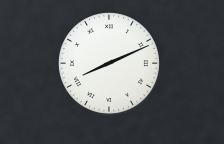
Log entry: 8:11
